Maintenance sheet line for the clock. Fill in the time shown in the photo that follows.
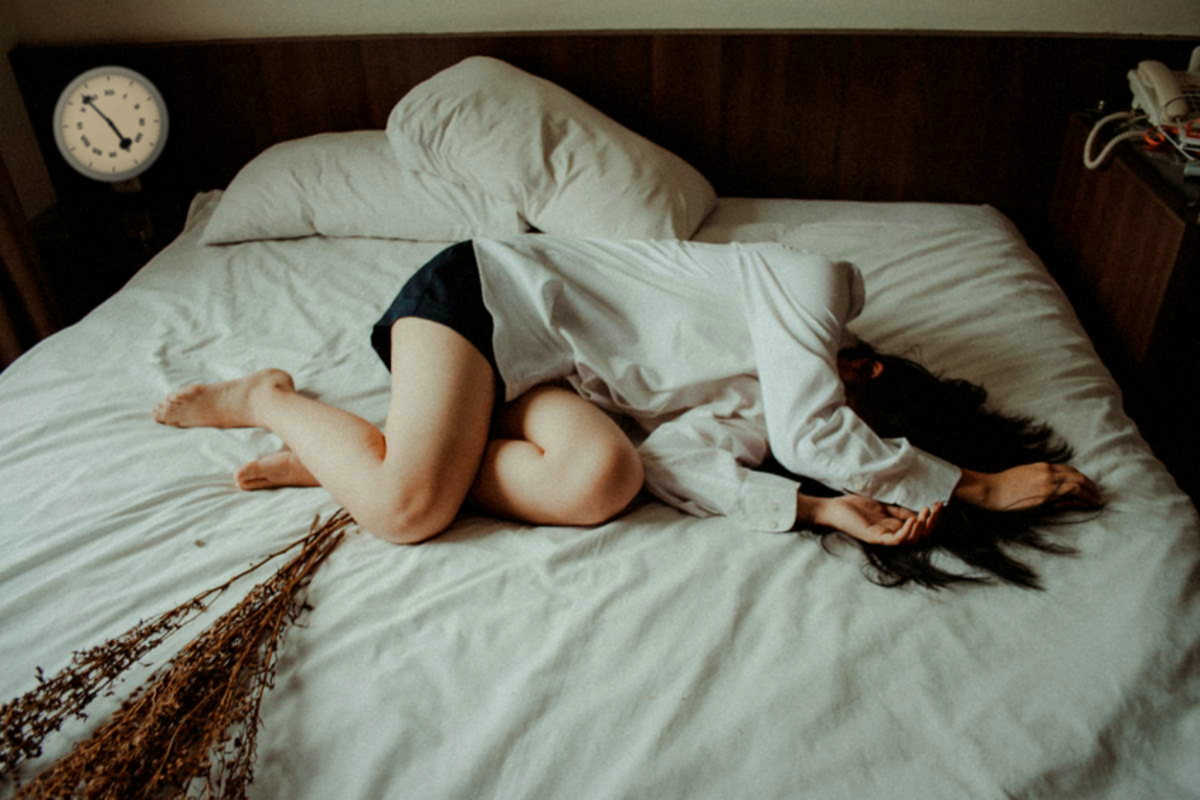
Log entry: 4:53
